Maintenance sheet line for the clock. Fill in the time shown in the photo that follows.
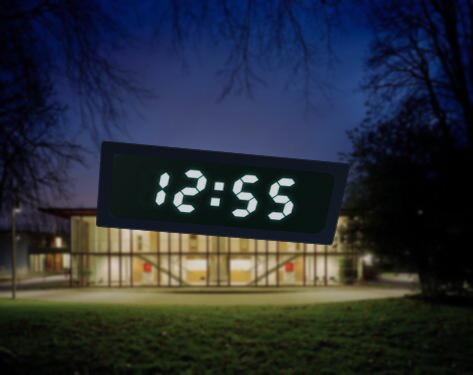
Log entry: 12:55
